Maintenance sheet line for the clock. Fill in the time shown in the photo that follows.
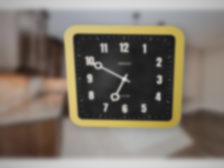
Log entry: 6:50
